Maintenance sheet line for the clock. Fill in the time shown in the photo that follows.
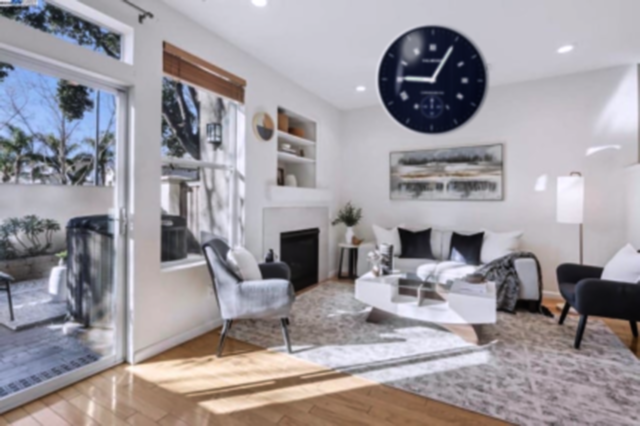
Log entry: 9:05
